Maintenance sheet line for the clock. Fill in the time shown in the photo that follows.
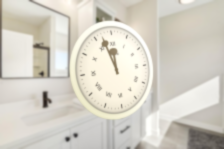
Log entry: 11:57
